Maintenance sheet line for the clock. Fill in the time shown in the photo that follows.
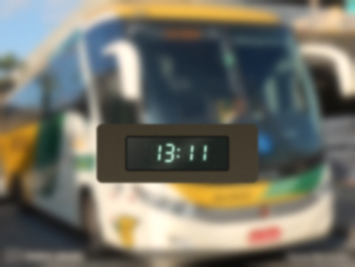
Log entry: 13:11
